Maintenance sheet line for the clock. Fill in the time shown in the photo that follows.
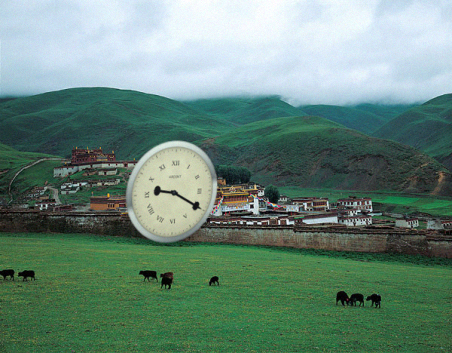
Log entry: 9:20
